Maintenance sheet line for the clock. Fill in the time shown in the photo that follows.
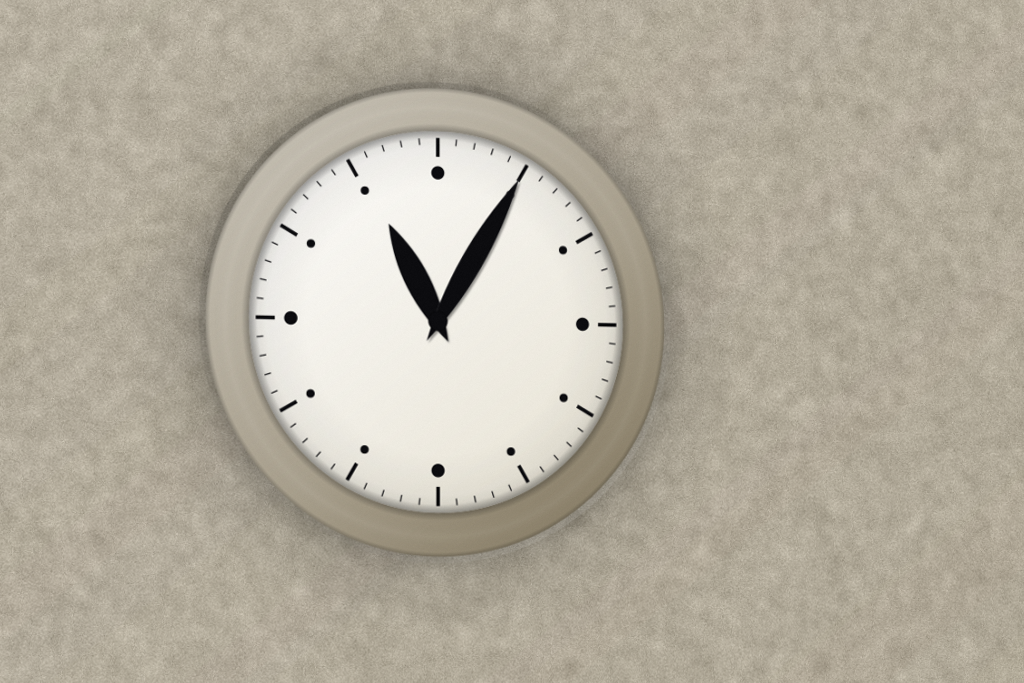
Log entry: 11:05
